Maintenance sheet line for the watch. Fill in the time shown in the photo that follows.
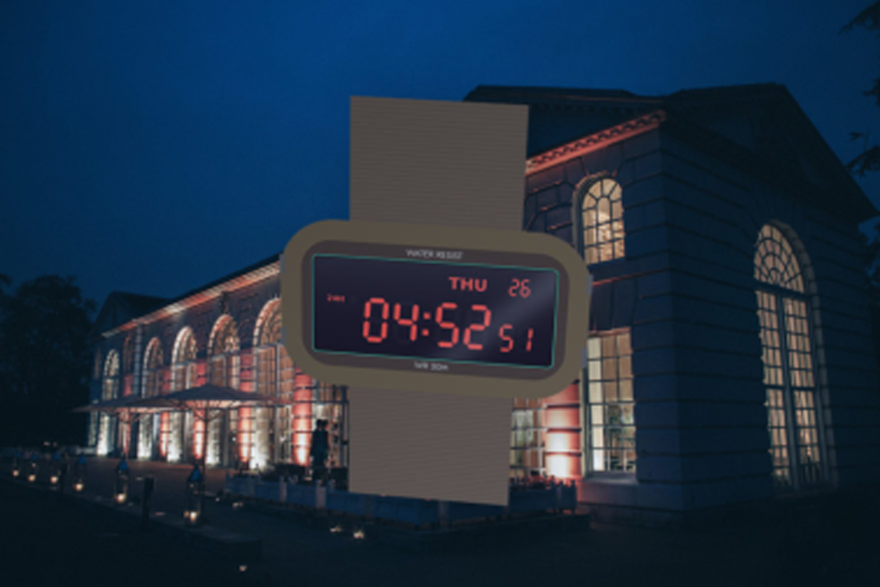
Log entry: 4:52:51
